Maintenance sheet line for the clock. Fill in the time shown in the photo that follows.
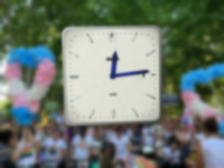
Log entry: 12:14
